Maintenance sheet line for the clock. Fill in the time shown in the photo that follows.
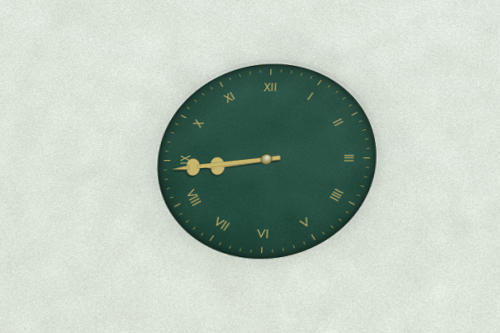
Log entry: 8:44
